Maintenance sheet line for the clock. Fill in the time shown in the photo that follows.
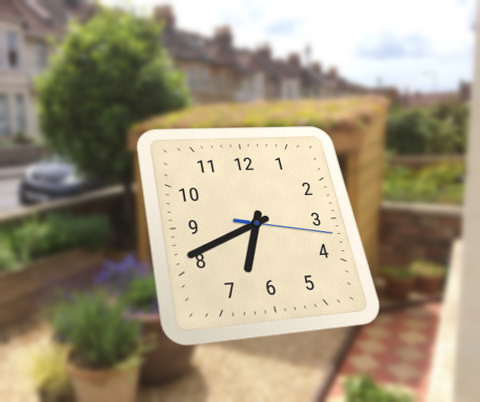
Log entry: 6:41:17
